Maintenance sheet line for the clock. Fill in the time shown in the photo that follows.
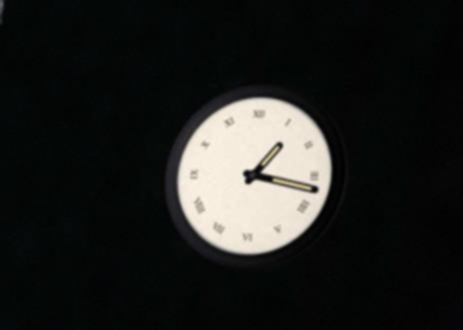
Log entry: 1:17
